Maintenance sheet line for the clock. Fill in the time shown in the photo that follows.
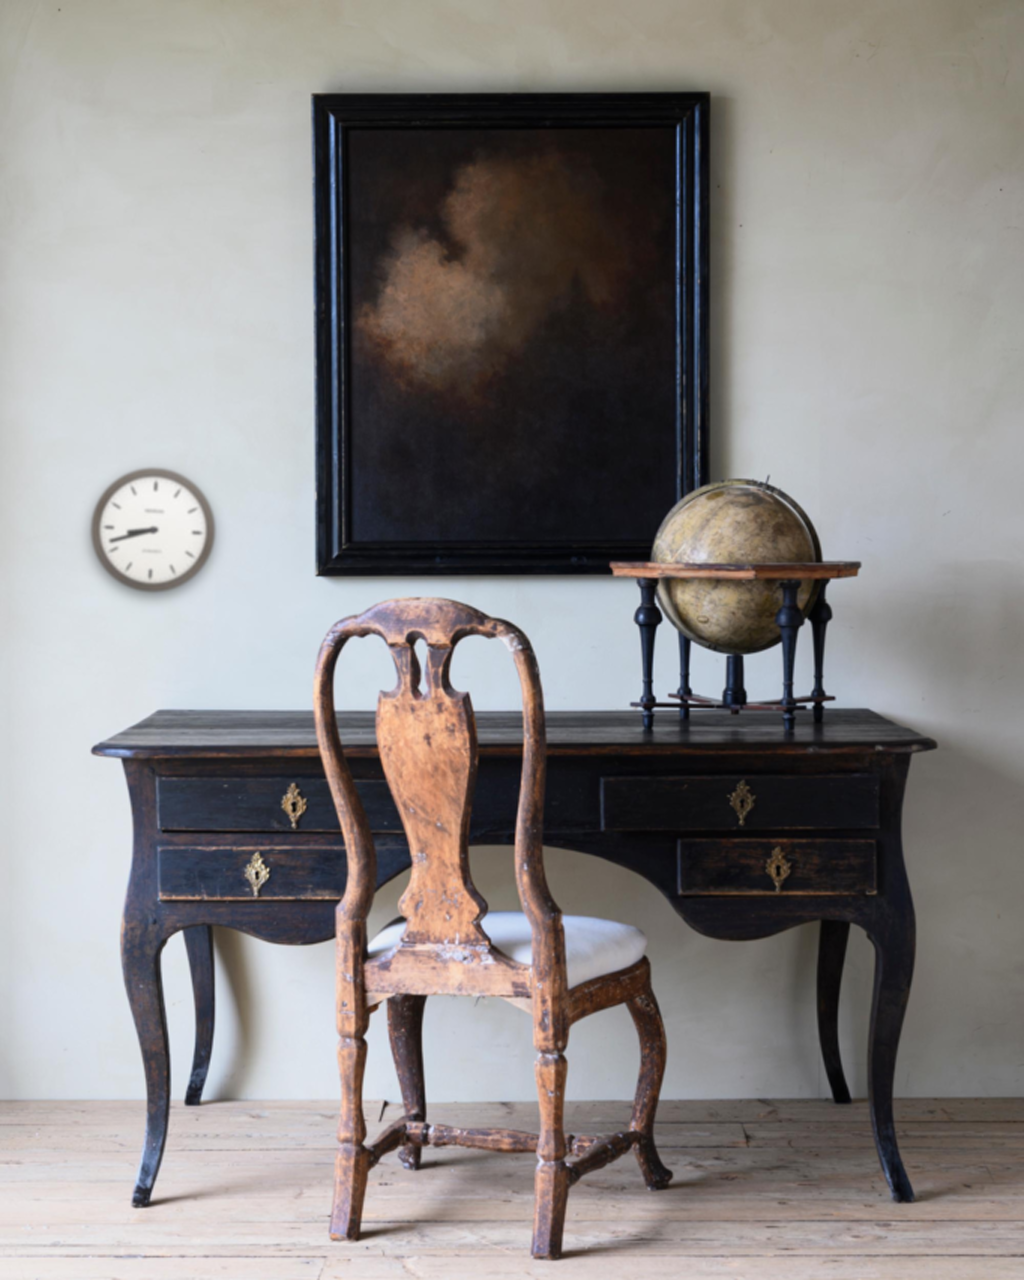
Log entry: 8:42
